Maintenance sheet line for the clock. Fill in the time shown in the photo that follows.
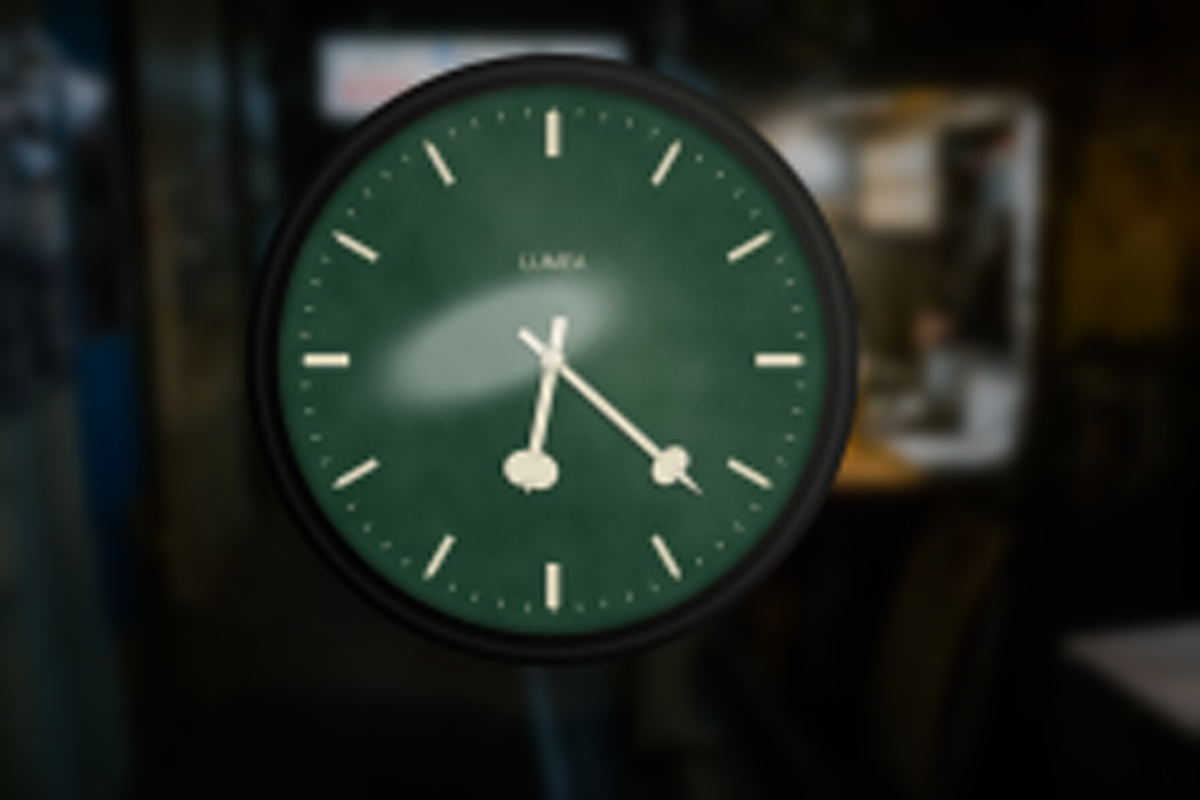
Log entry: 6:22
